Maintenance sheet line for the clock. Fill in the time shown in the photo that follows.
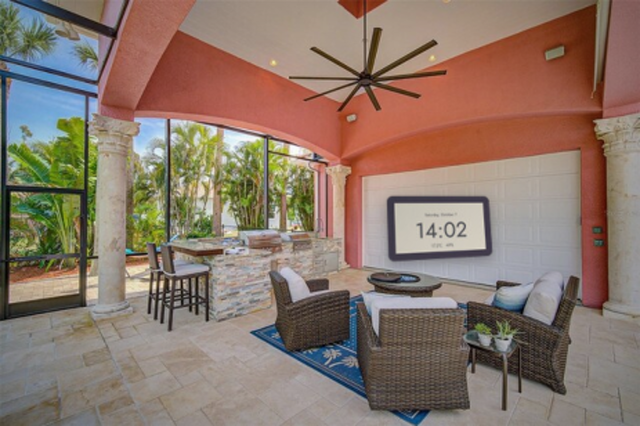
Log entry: 14:02
